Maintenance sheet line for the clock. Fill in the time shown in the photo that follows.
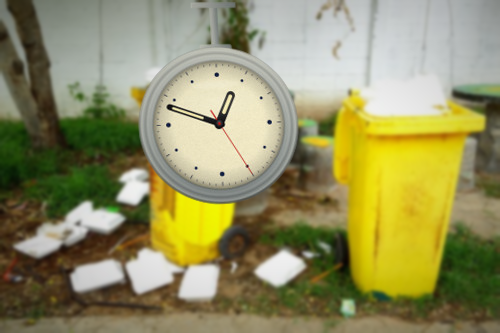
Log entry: 12:48:25
